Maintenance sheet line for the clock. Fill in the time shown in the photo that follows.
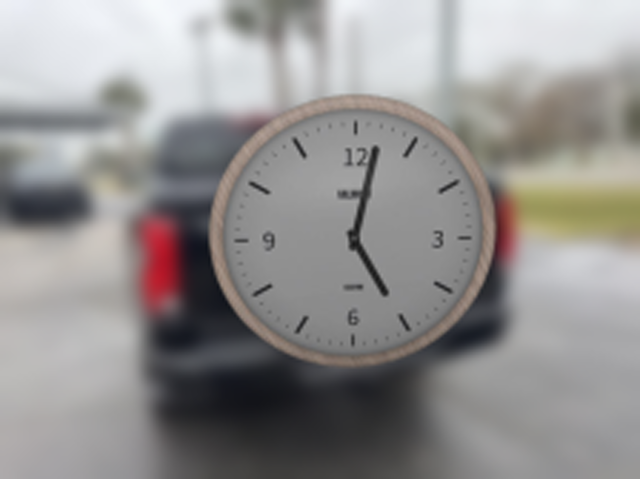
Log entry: 5:02
